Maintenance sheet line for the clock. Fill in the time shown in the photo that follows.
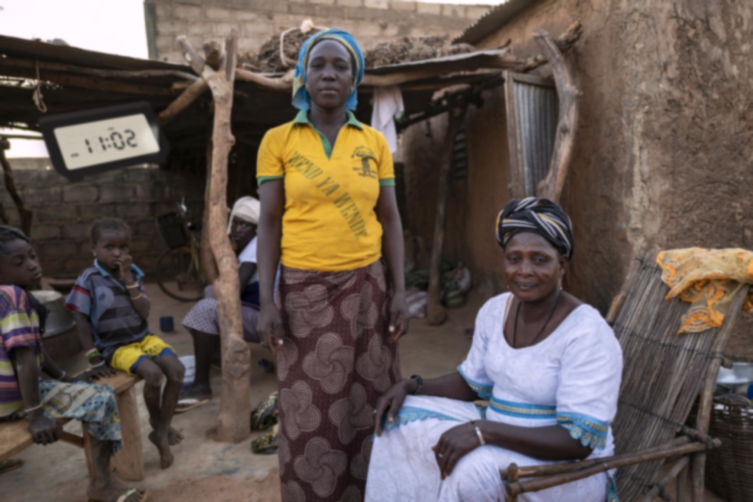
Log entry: 11:02
